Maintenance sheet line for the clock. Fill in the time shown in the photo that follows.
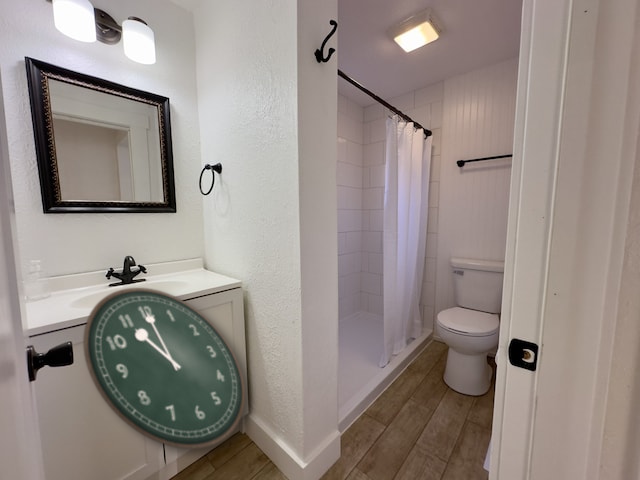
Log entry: 11:00
